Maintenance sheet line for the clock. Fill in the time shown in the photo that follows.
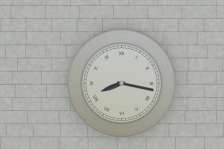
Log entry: 8:17
